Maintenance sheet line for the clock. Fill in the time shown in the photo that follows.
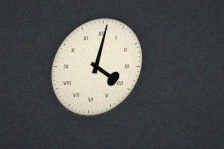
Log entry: 4:01
